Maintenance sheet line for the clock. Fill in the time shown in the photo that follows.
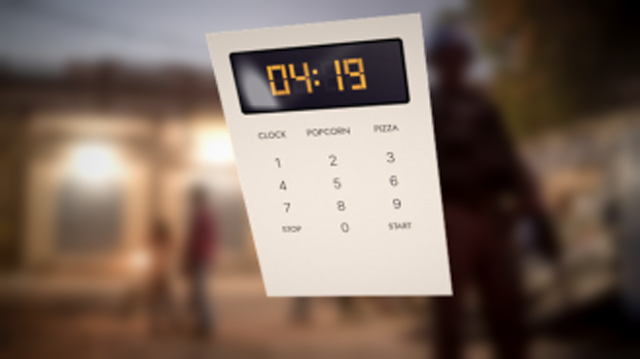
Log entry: 4:19
